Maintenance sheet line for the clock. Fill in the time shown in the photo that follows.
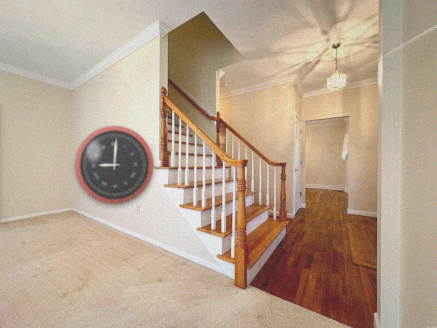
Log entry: 9:01
